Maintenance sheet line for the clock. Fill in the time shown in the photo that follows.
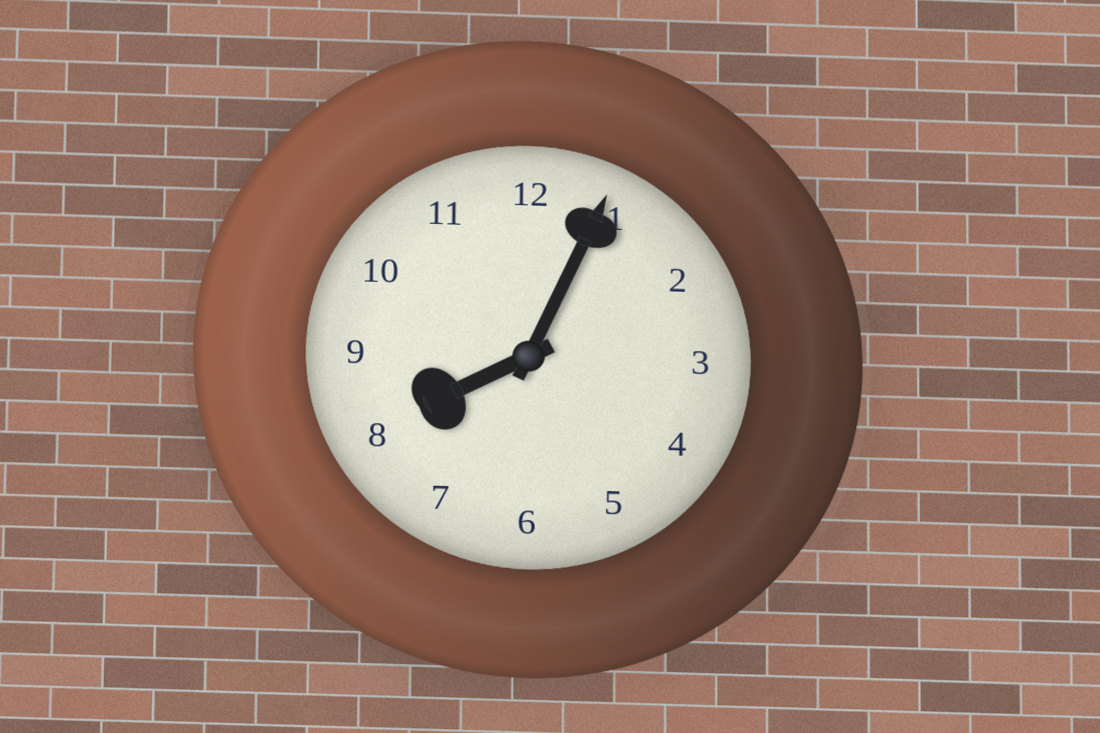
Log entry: 8:04
